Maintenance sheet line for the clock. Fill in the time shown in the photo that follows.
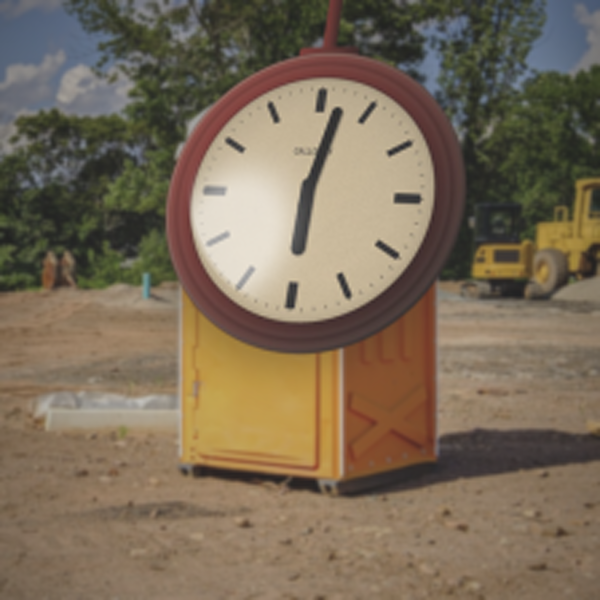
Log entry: 6:02
